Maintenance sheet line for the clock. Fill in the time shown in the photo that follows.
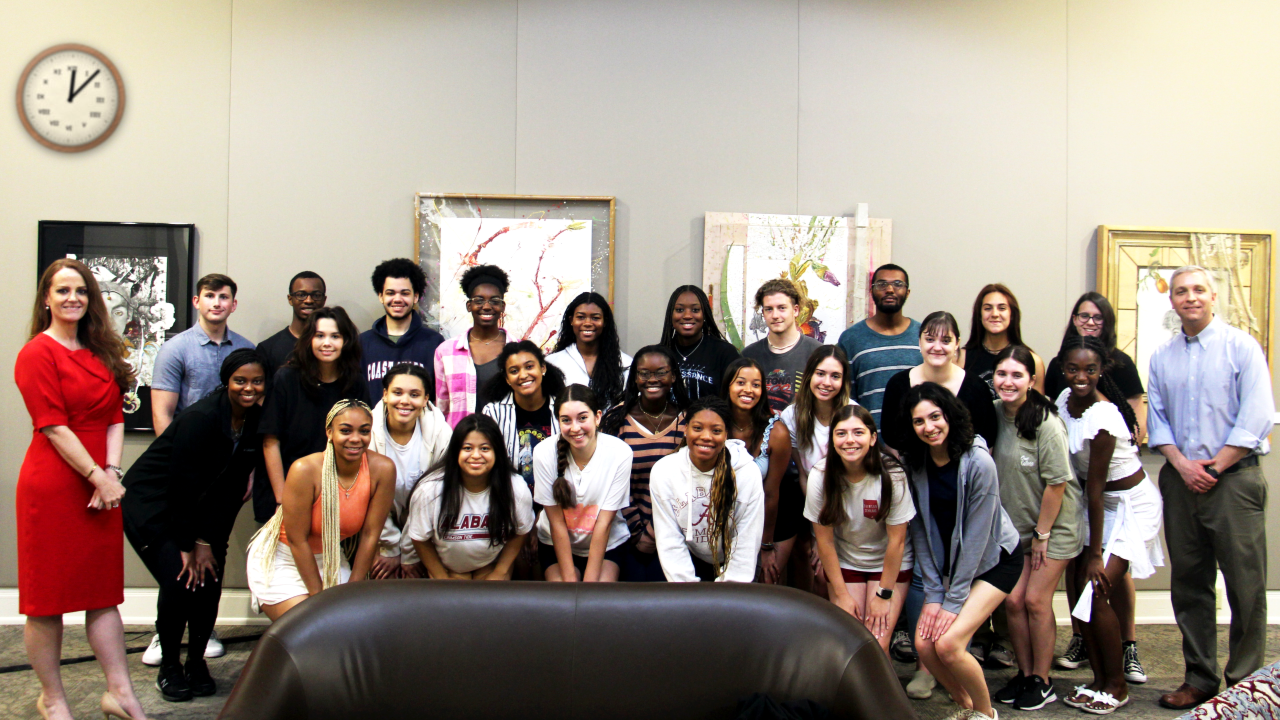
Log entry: 12:07
